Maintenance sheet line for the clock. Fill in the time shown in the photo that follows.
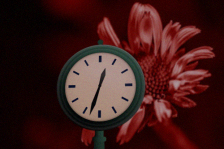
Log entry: 12:33
